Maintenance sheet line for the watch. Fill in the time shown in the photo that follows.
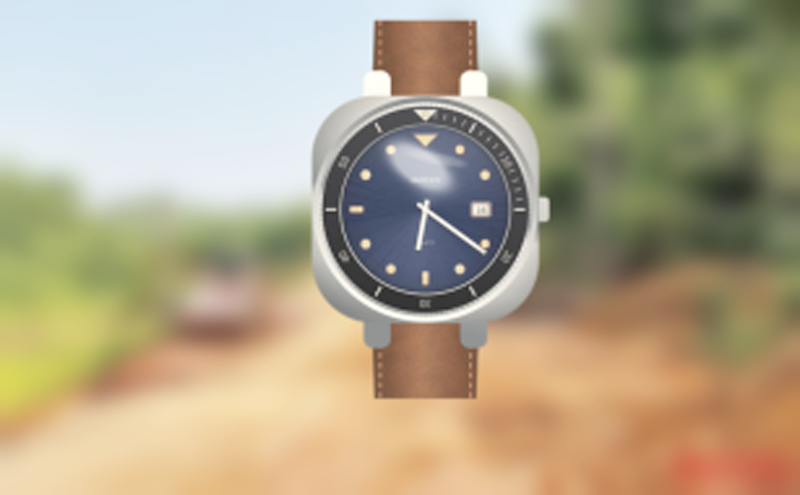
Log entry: 6:21
